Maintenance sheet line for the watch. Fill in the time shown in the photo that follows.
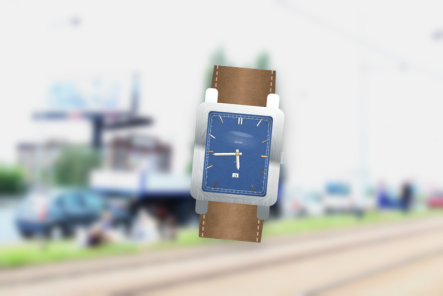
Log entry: 5:44
